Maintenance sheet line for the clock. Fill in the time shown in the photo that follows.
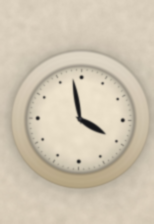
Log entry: 3:58
